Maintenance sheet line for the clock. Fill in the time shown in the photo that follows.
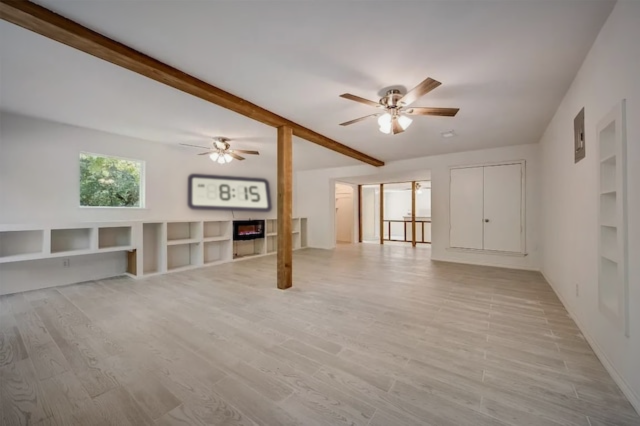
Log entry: 8:15
